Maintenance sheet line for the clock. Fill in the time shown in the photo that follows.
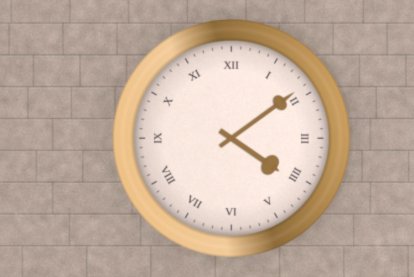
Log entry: 4:09
